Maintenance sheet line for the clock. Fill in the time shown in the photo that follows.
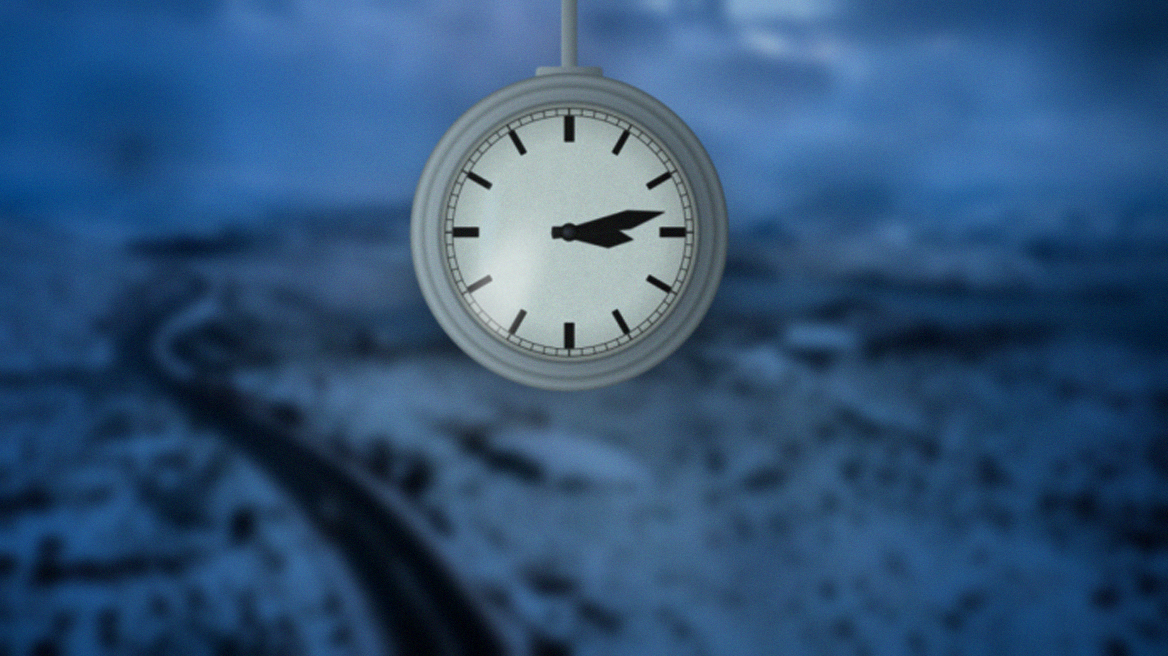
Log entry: 3:13
